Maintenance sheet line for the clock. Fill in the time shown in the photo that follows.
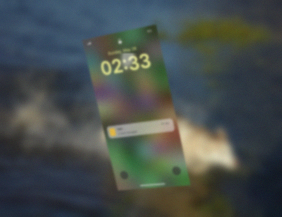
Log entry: 2:33
